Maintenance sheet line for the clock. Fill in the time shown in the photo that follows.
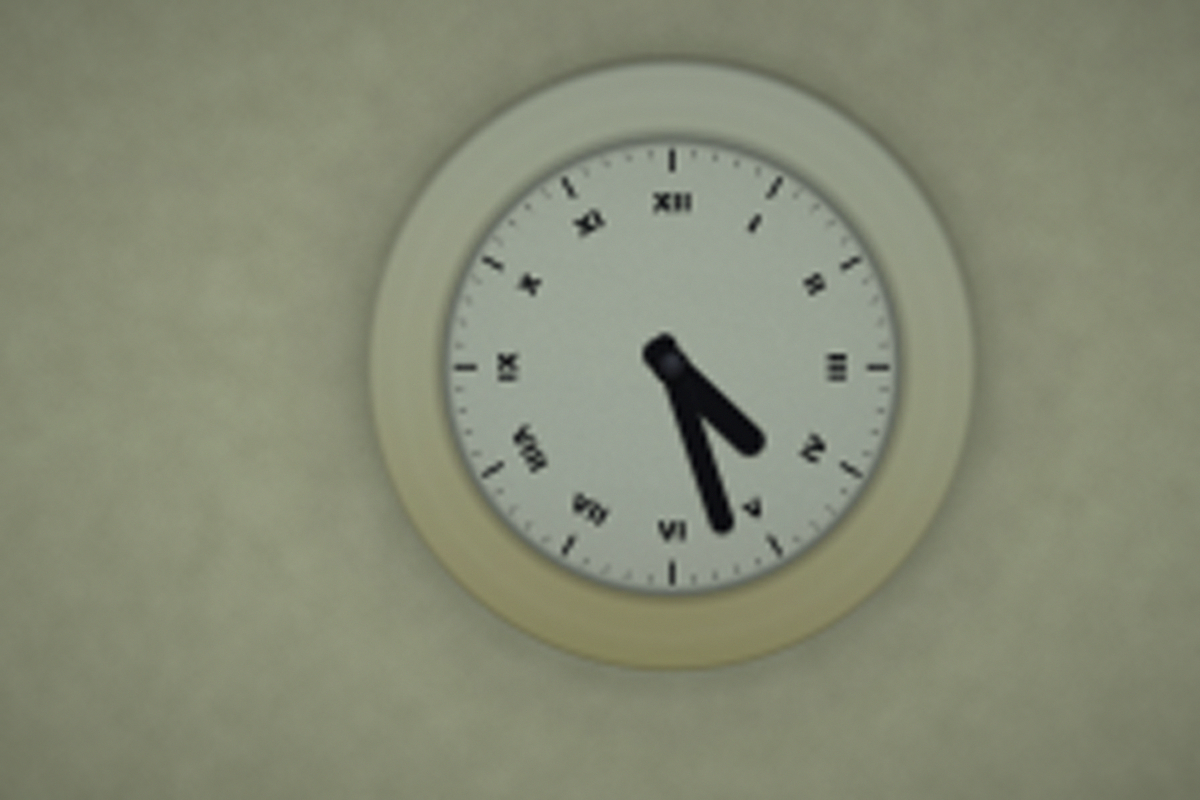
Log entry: 4:27
